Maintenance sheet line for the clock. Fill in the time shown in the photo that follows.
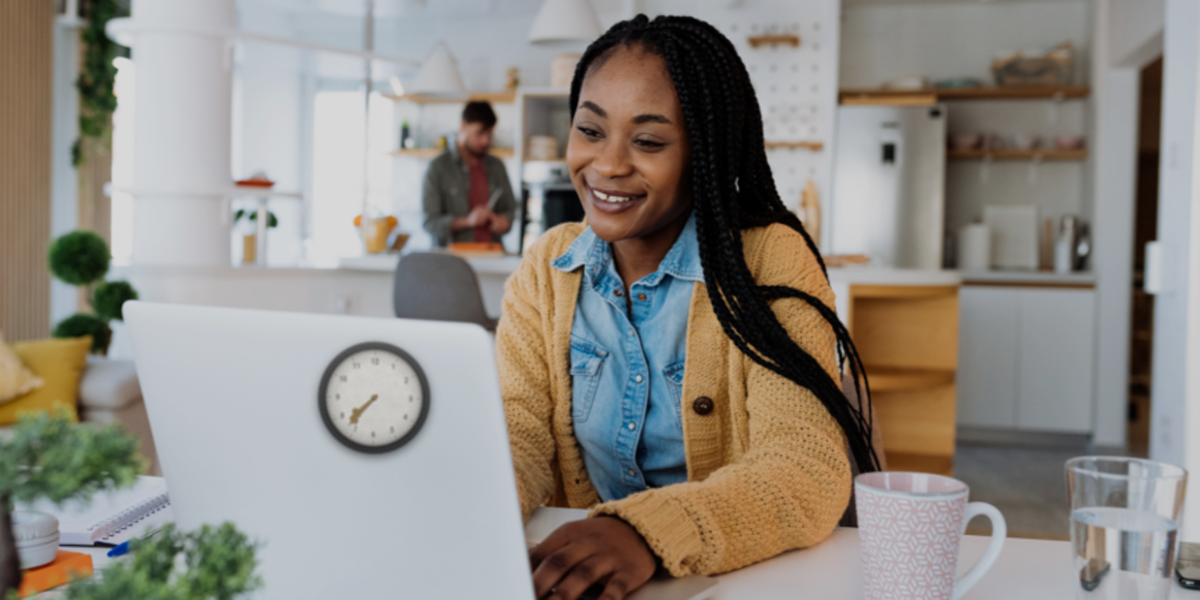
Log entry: 7:37
